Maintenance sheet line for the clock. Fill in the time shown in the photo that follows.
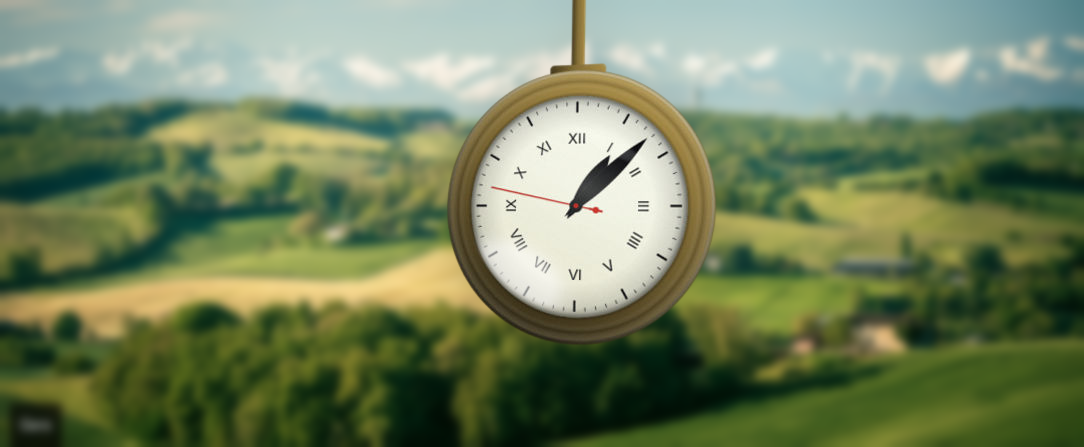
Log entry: 1:07:47
